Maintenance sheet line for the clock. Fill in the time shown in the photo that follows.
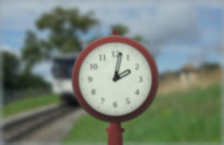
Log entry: 2:02
